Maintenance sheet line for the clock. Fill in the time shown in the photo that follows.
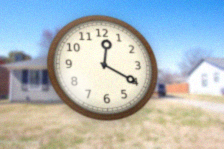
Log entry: 12:20
